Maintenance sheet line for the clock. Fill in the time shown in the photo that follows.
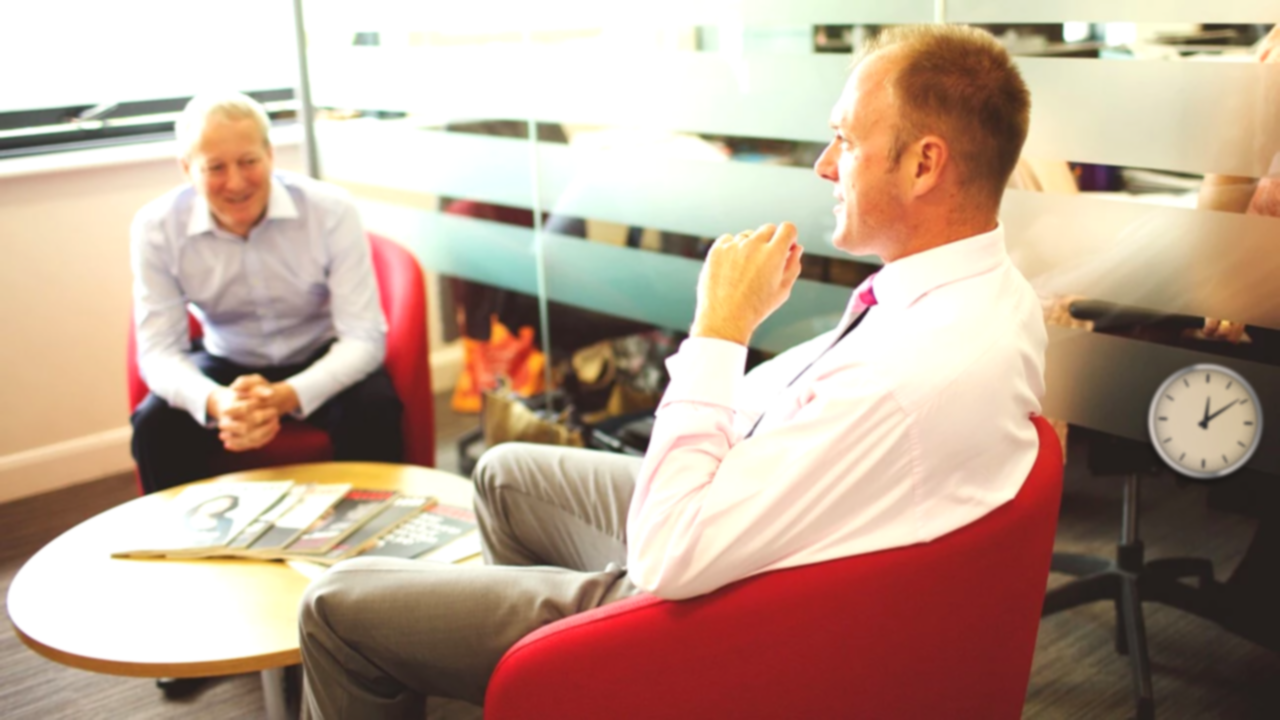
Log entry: 12:09
